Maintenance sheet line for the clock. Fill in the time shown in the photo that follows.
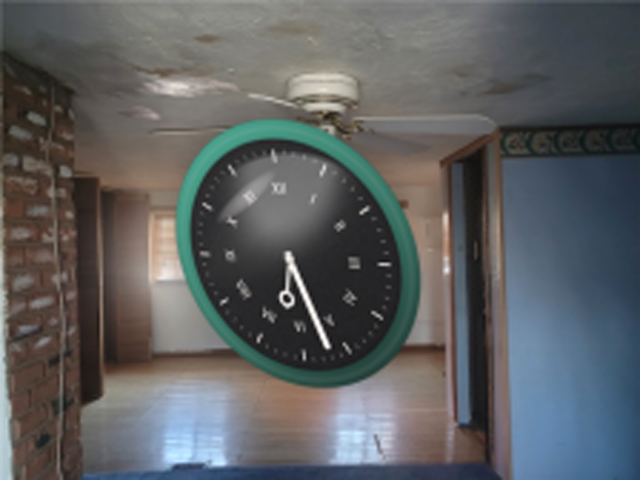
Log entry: 6:27
